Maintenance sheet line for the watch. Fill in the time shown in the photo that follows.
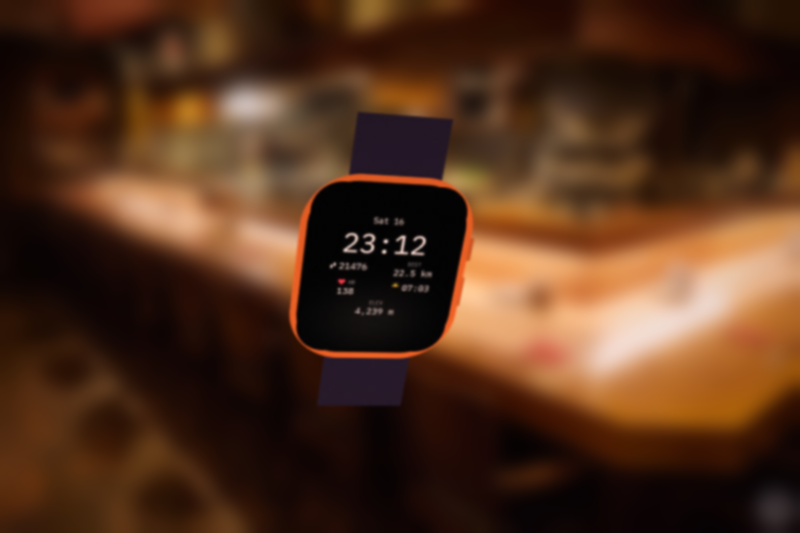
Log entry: 23:12
